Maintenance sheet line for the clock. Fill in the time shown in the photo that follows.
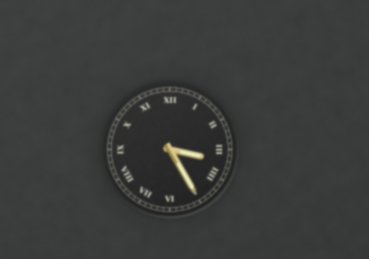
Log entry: 3:25
